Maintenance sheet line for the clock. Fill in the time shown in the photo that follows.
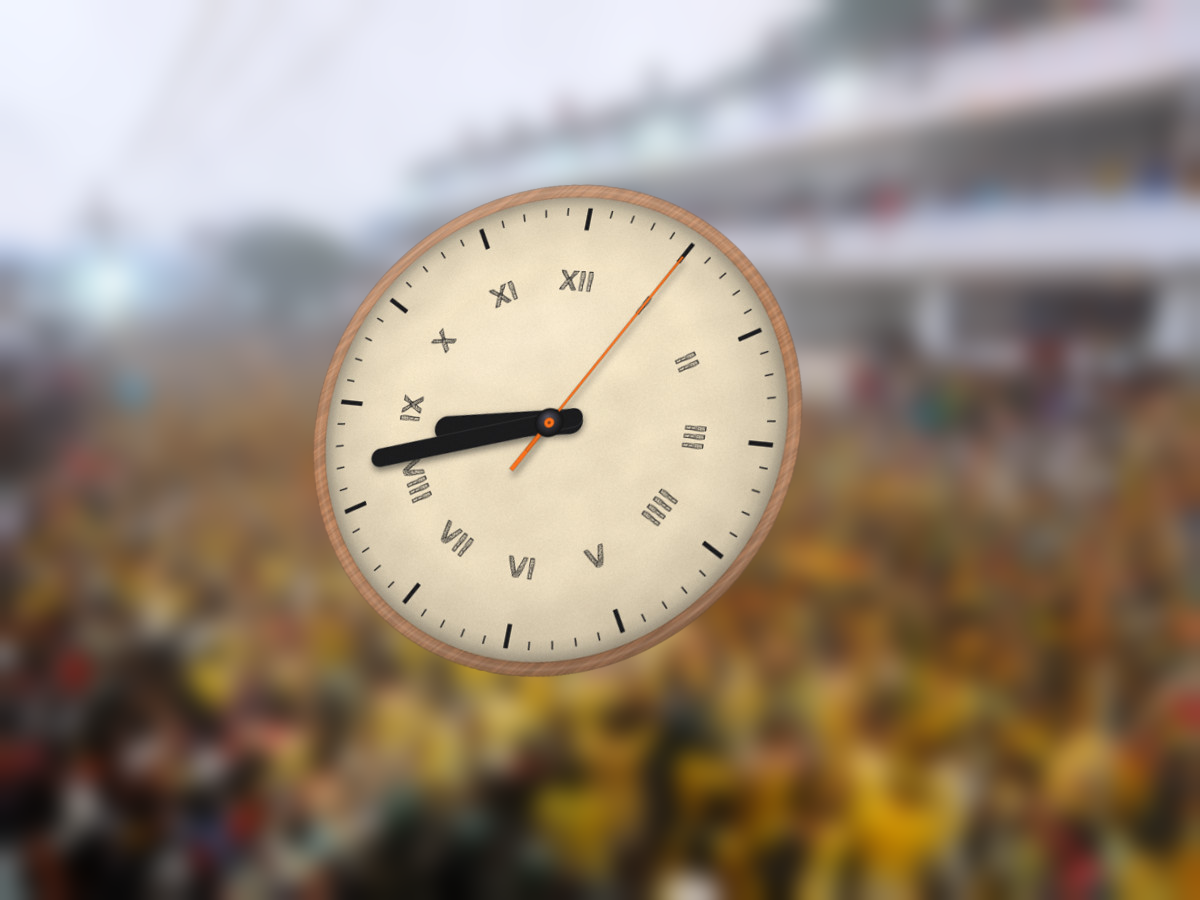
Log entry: 8:42:05
